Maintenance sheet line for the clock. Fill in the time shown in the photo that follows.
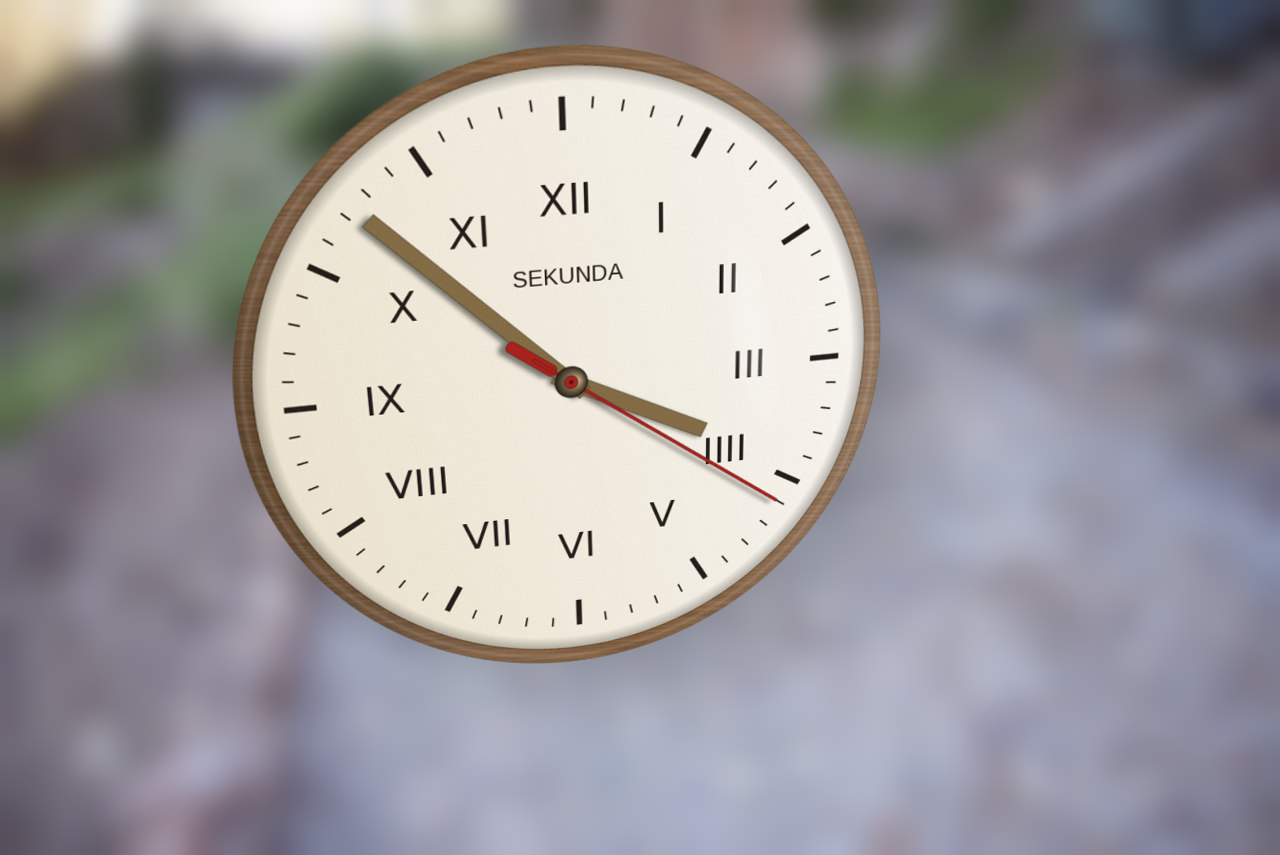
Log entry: 3:52:21
